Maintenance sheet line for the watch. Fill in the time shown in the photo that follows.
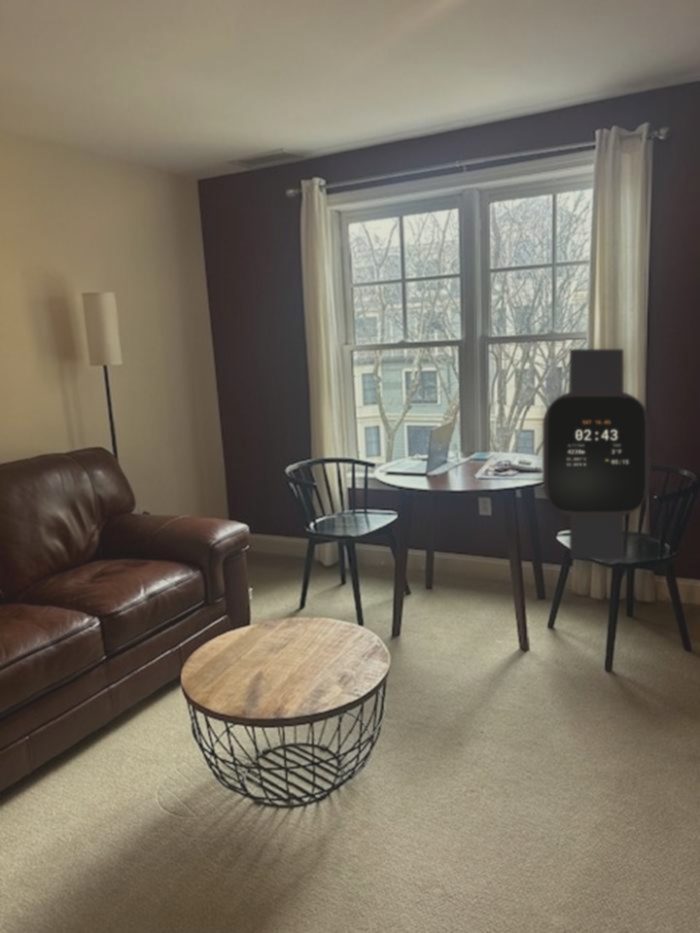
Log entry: 2:43
